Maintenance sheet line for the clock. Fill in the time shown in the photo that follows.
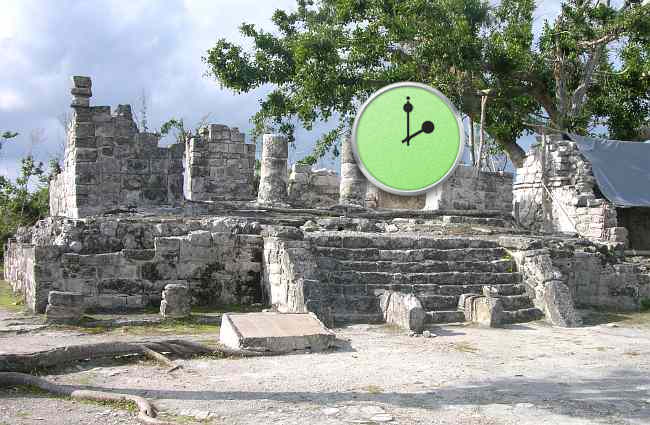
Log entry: 2:00
